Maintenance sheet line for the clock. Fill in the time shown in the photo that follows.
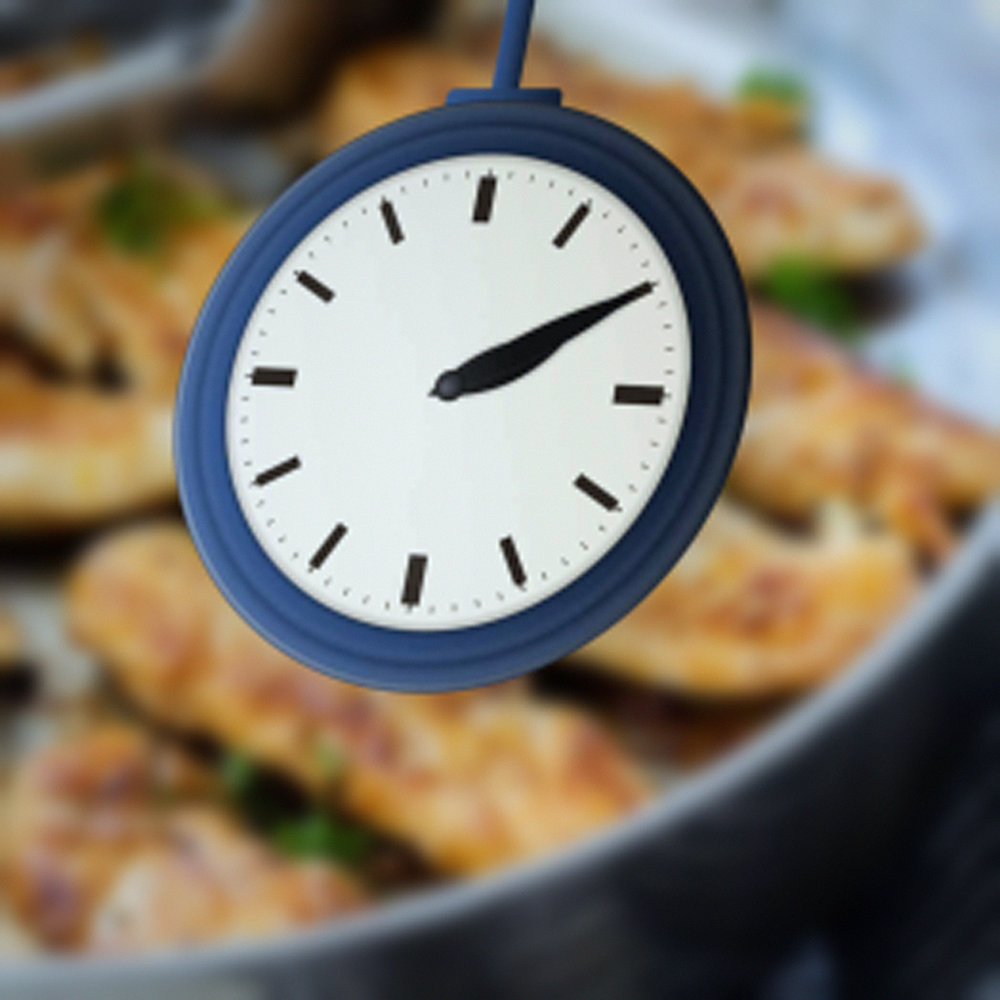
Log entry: 2:10
